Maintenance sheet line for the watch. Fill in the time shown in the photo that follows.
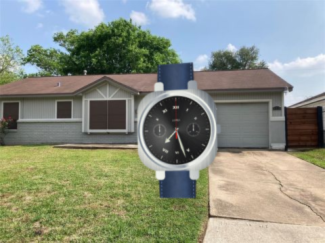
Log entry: 7:27
